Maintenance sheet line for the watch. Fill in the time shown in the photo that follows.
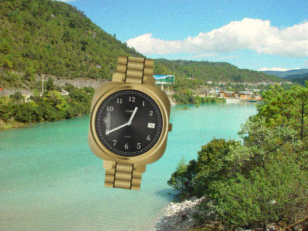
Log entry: 12:40
